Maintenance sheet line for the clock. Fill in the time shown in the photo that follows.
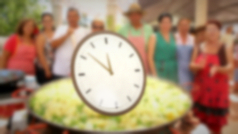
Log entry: 11:52
